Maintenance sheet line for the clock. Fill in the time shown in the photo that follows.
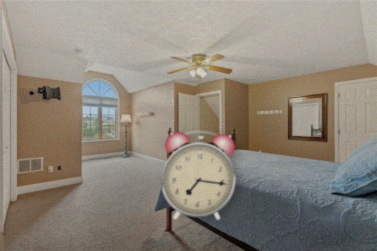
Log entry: 7:16
